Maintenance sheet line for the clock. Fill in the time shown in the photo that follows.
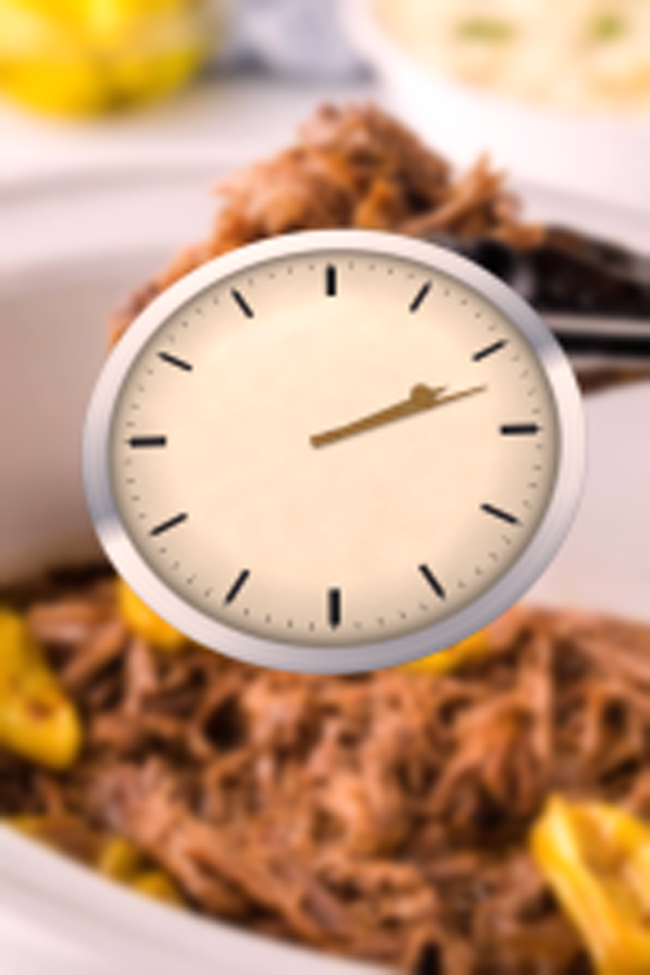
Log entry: 2:12
